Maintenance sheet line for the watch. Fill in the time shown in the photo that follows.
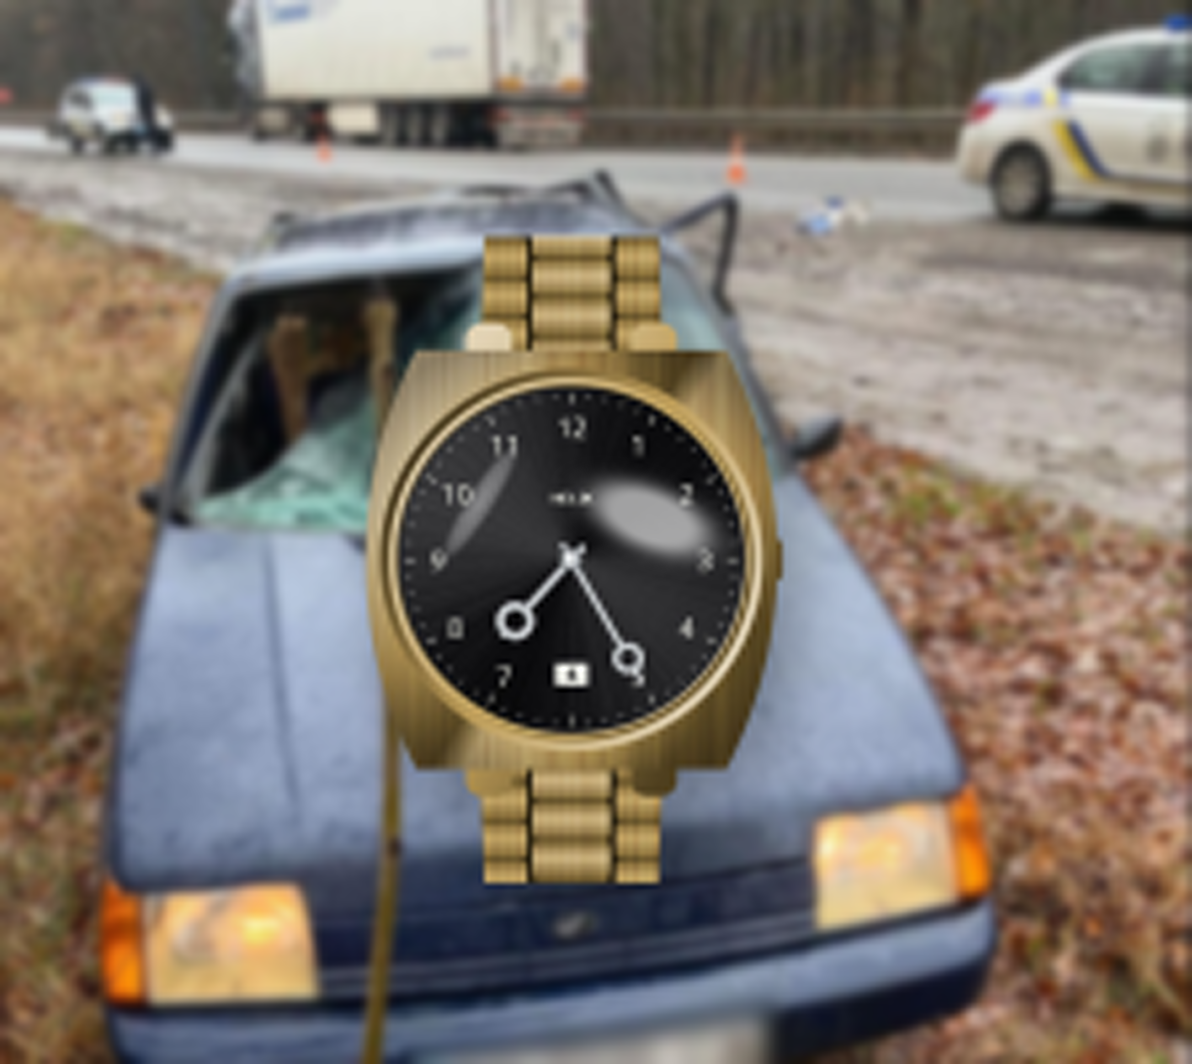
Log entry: 7:25
